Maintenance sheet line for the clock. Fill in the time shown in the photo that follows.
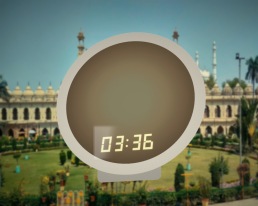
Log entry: 3:36
